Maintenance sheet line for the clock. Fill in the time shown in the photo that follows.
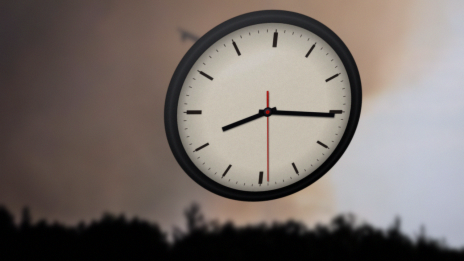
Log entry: 8:15:29
